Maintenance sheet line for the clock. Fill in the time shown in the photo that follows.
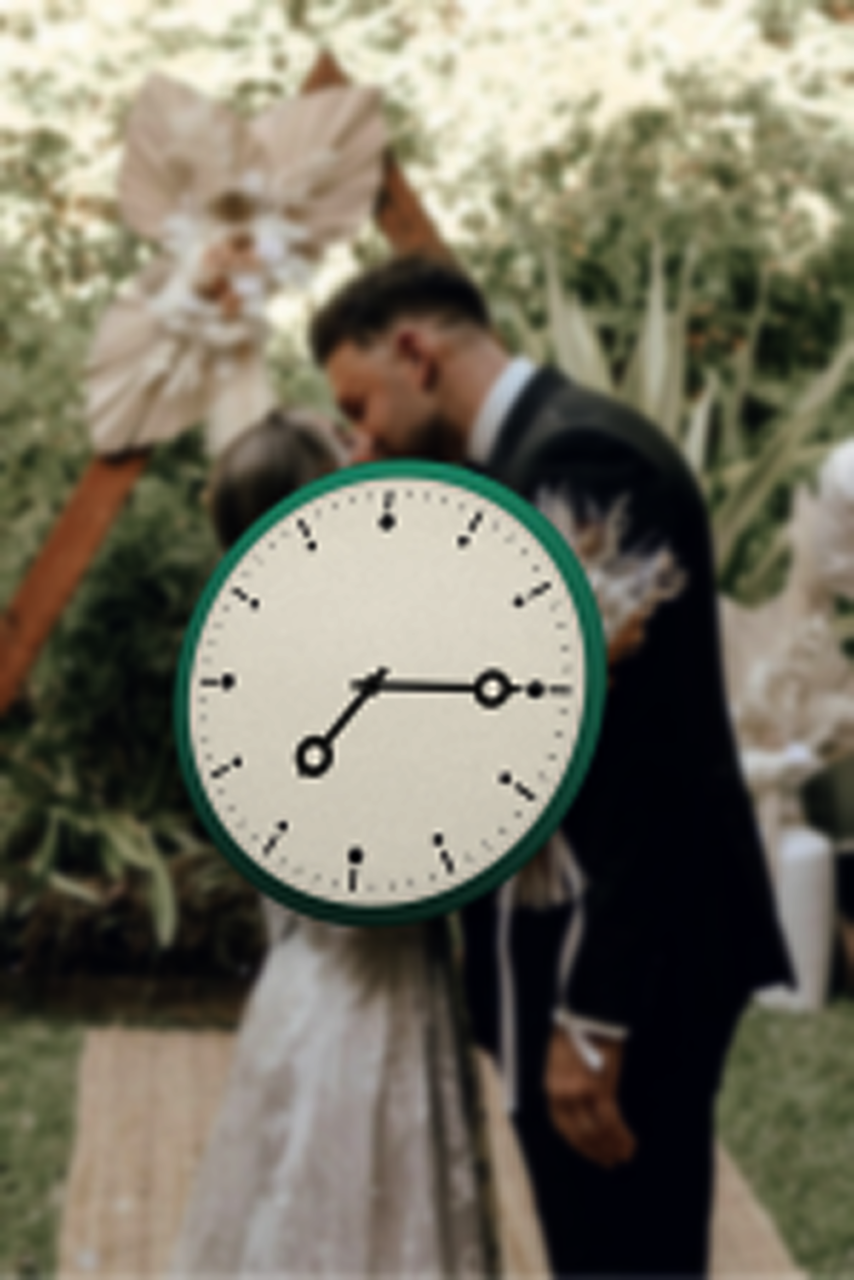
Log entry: 7:15
